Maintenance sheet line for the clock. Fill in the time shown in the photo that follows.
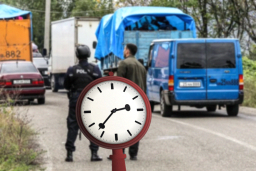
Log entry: 2:37
